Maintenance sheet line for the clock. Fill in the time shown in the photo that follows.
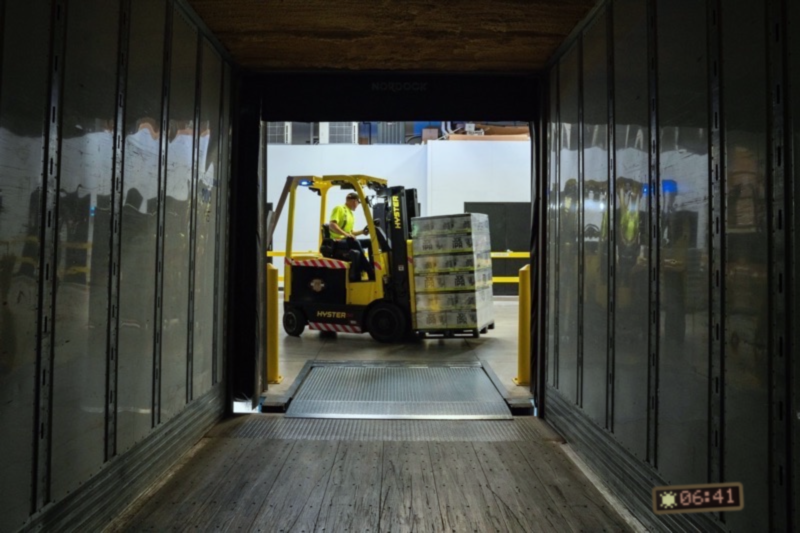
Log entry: 6:41
